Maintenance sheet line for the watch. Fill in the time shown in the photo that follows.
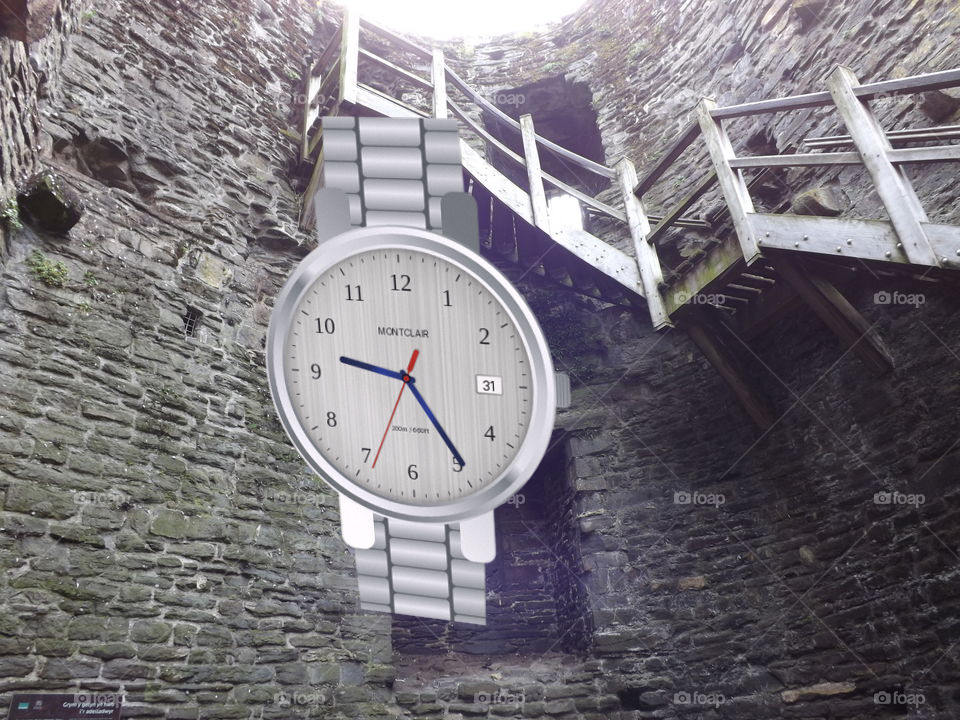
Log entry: 9:24:34
